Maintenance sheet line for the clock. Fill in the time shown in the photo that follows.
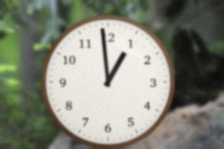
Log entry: 12:59
